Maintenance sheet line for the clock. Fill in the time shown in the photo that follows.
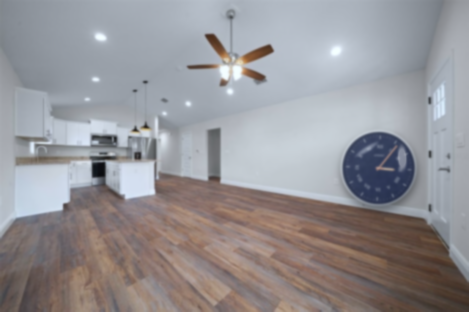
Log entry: 3:06
